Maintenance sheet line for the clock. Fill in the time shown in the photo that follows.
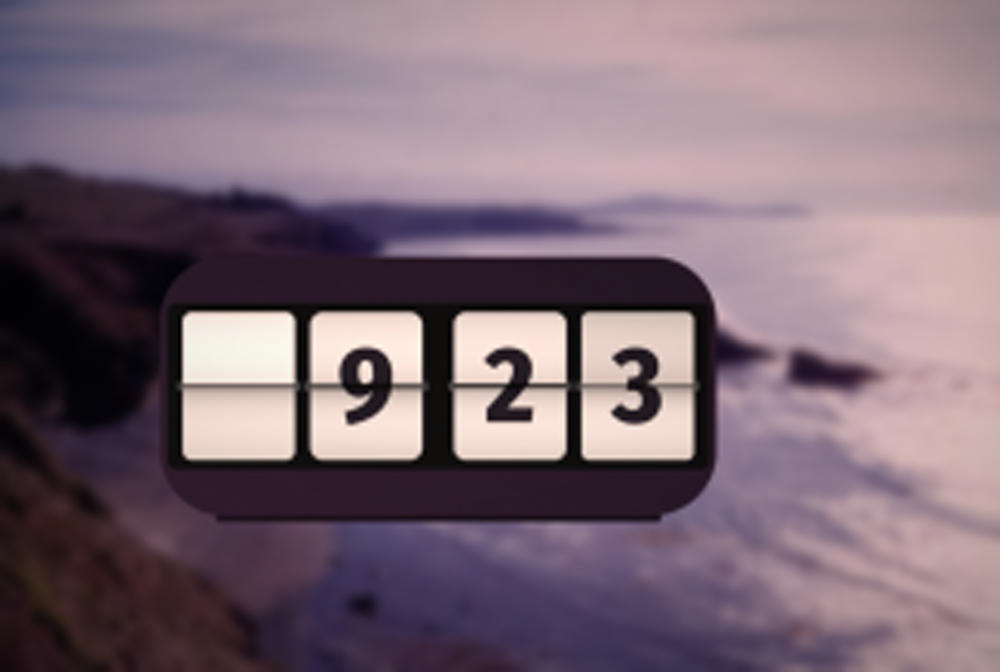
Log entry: 9:23
